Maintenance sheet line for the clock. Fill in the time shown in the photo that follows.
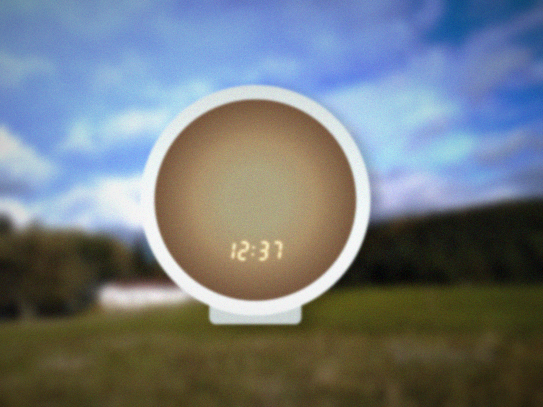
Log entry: 12:37
